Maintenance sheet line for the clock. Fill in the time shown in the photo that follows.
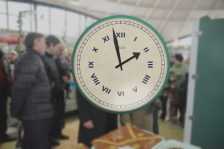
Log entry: 1:58
